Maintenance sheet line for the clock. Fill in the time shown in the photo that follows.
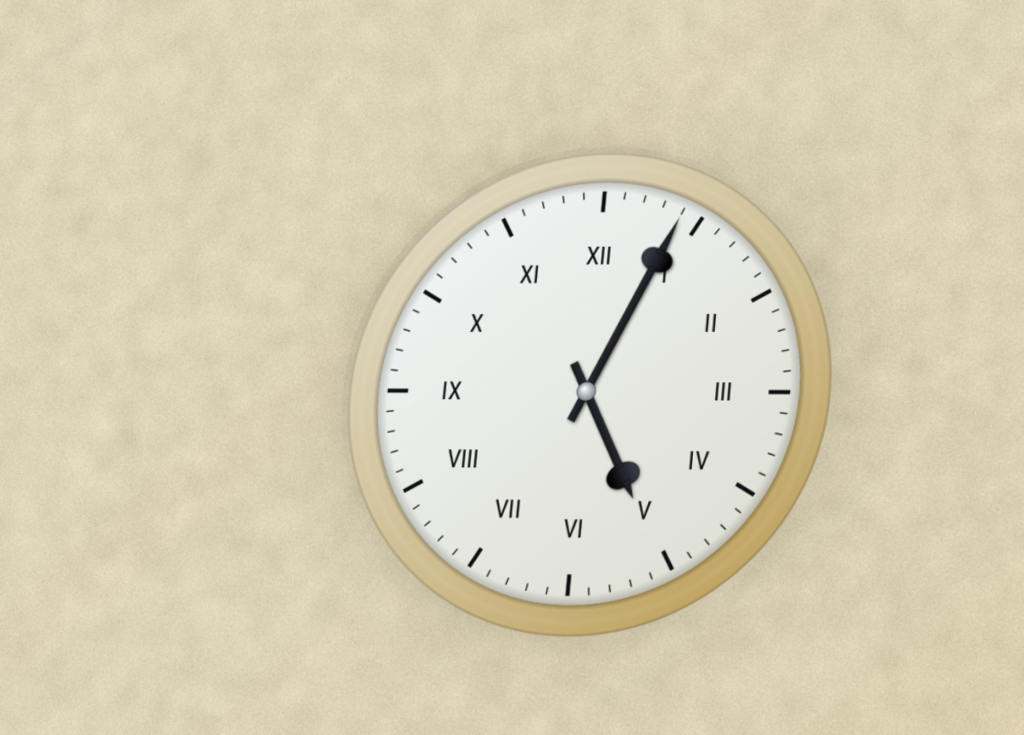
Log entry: 5:04
